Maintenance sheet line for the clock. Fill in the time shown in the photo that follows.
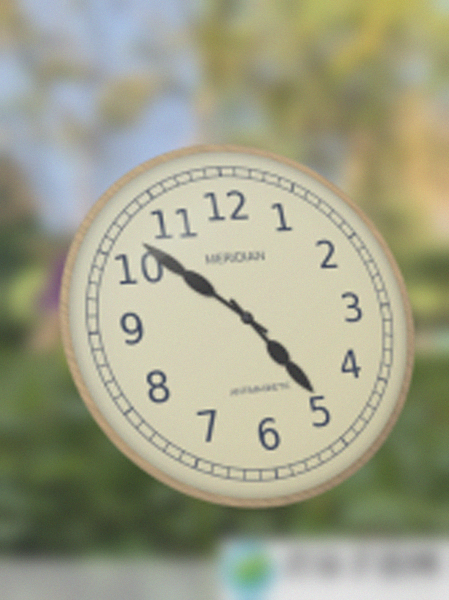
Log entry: 4:52
